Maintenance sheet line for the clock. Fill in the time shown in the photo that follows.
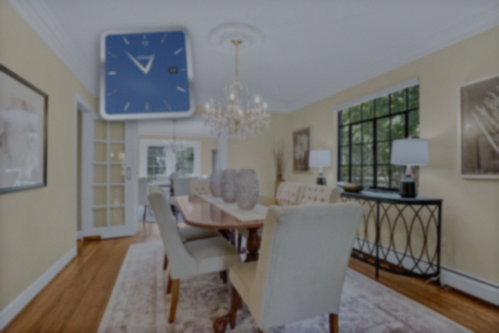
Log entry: 12:53
